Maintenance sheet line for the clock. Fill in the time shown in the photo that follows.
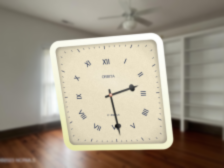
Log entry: 2:29
